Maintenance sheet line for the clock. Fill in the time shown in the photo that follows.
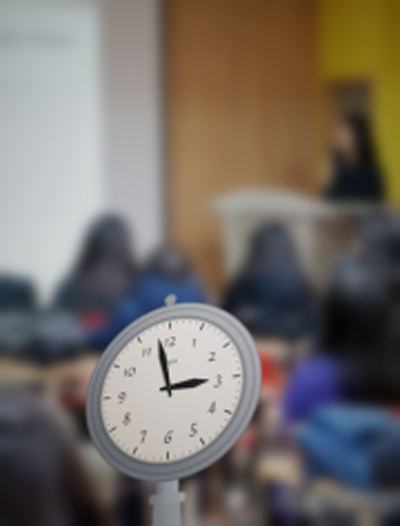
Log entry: 2:58
